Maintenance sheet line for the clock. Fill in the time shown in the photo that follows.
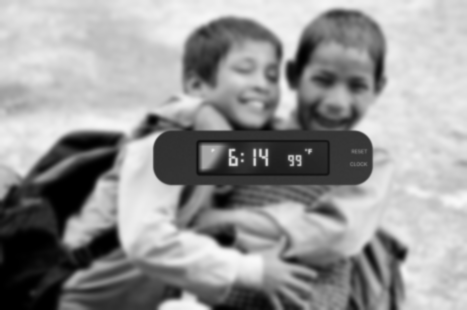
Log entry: 6:14
